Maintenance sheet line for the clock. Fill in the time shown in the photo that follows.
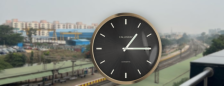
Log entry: 1:15
